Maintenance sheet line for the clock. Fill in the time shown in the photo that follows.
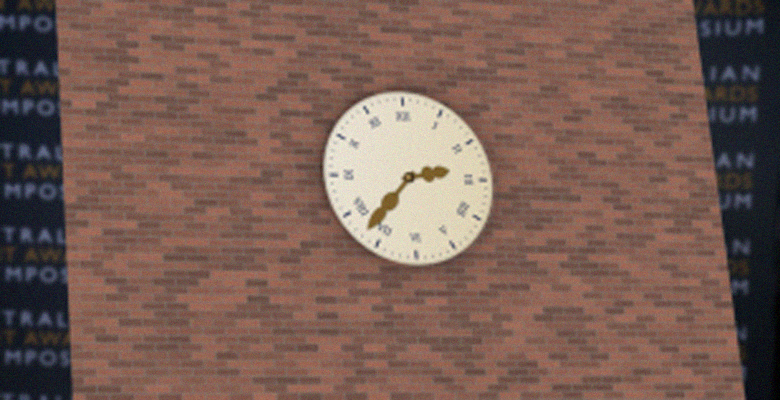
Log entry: 2:37
